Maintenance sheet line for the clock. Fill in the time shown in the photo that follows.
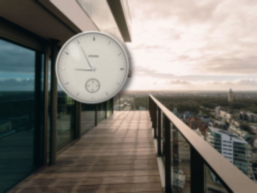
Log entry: 8:55
